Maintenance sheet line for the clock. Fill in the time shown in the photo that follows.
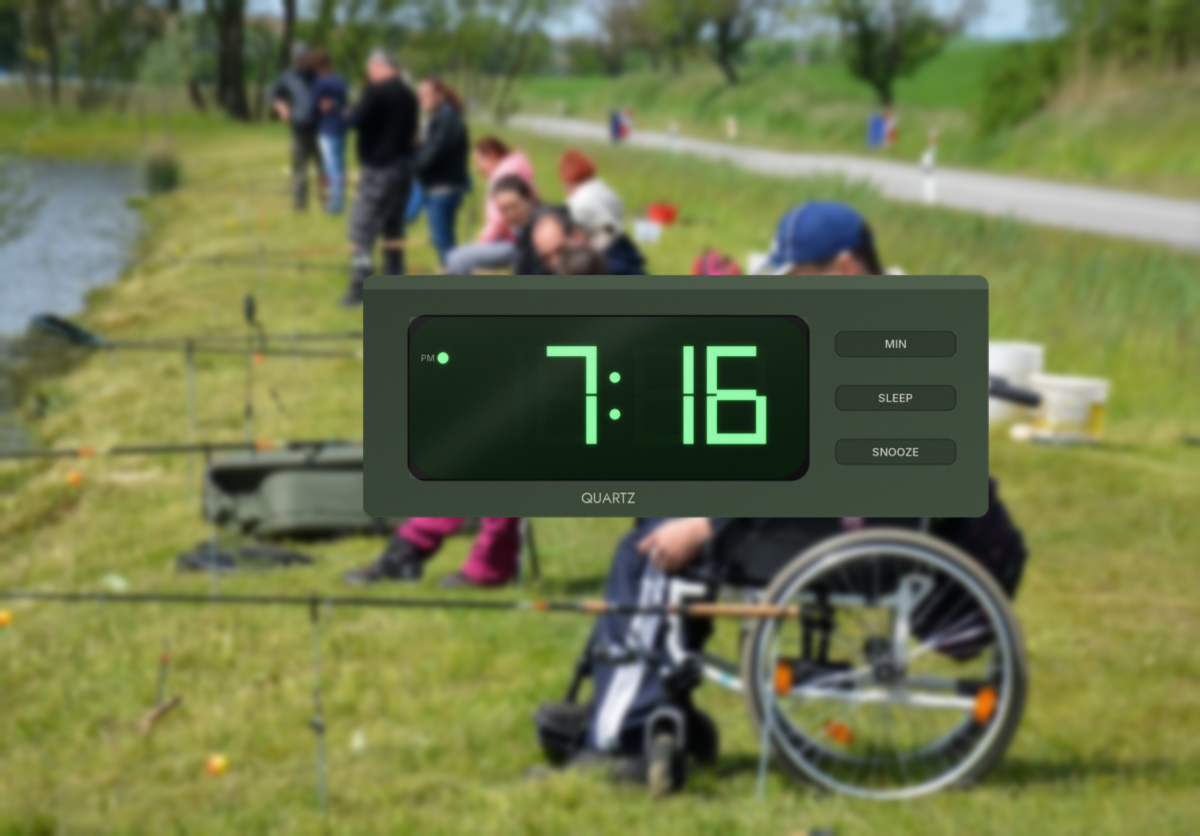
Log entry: 7:16
